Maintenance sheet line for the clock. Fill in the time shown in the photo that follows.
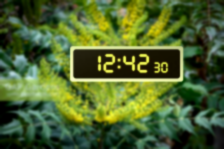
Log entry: 12:42:30
